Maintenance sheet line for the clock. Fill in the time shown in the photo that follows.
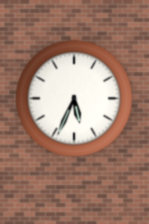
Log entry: 5:34
